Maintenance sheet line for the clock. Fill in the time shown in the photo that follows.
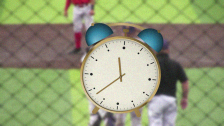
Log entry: 11:38
